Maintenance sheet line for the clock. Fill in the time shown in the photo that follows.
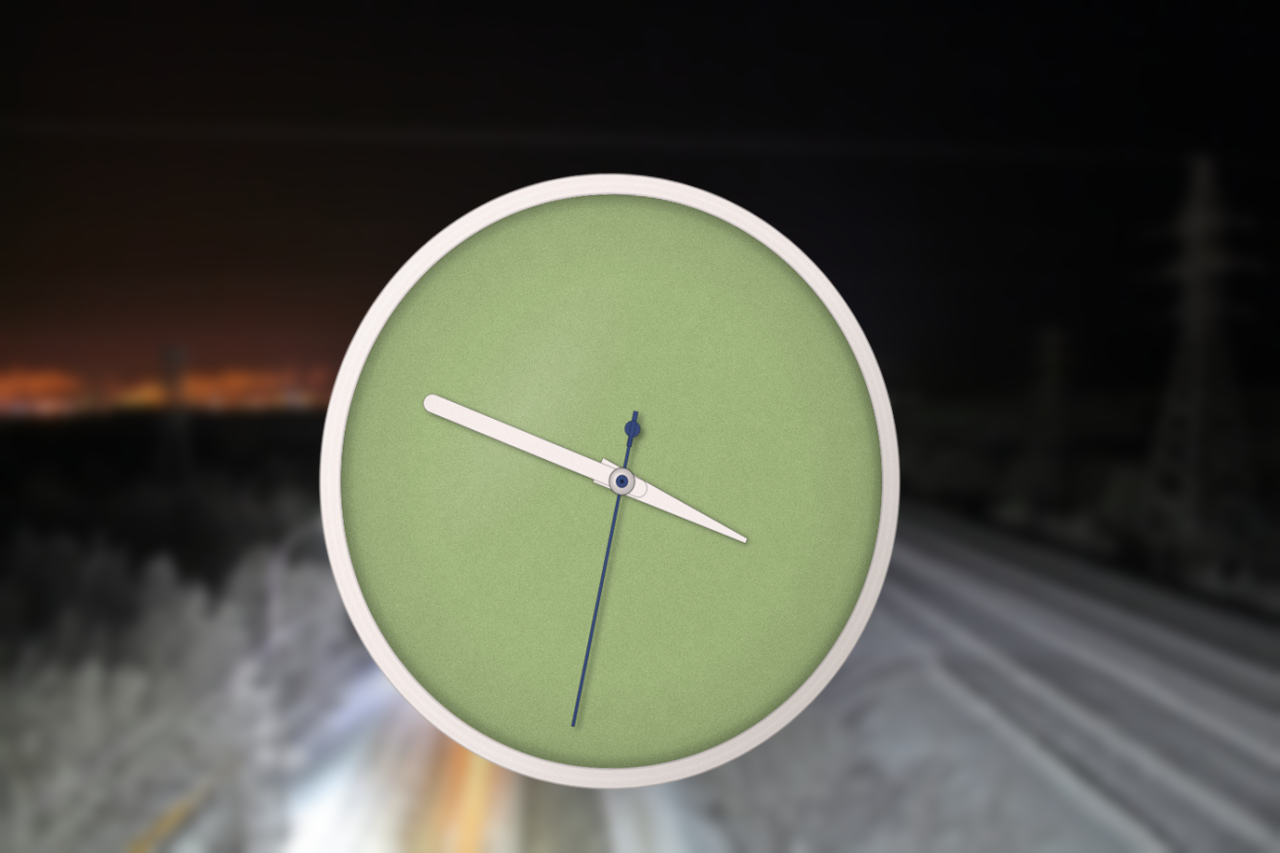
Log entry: 3:48:32
